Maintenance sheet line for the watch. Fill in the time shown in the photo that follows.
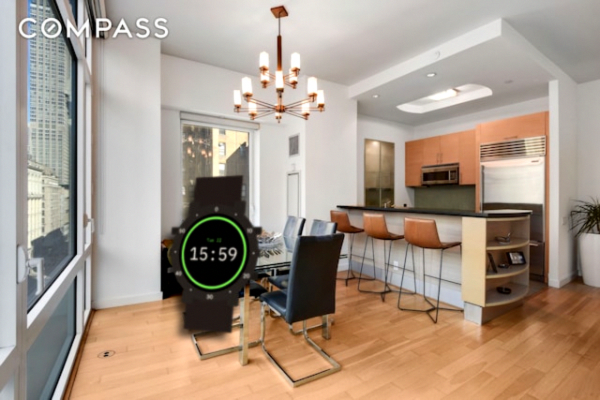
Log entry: 15:59
